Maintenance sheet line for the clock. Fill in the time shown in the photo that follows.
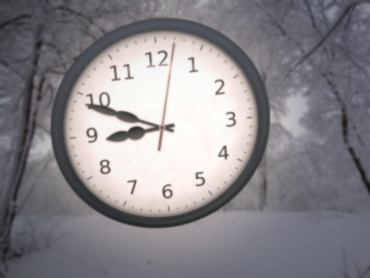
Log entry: 8:49:02
